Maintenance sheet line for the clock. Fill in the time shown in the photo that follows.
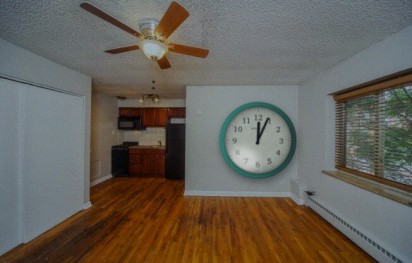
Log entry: 12:04
